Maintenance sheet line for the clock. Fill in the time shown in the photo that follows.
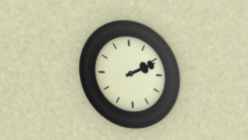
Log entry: 2:11
